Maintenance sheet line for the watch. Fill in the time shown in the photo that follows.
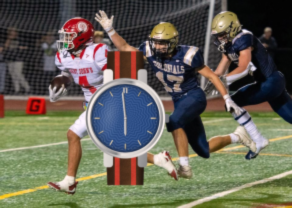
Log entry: 5:59
